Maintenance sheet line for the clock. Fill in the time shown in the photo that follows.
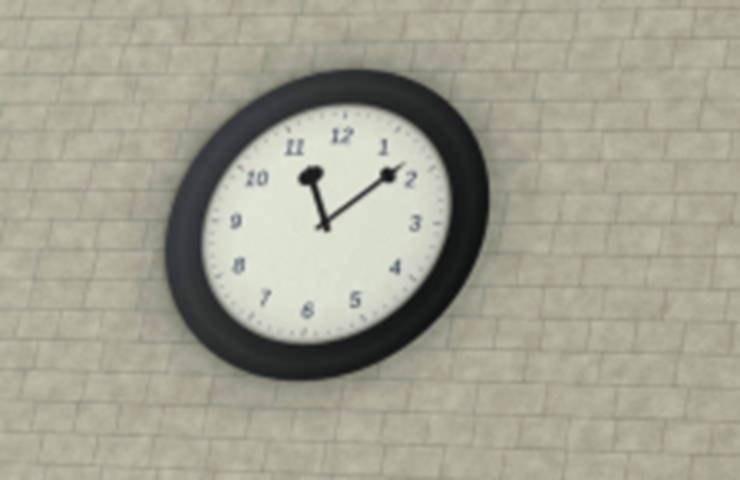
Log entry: 11:08
